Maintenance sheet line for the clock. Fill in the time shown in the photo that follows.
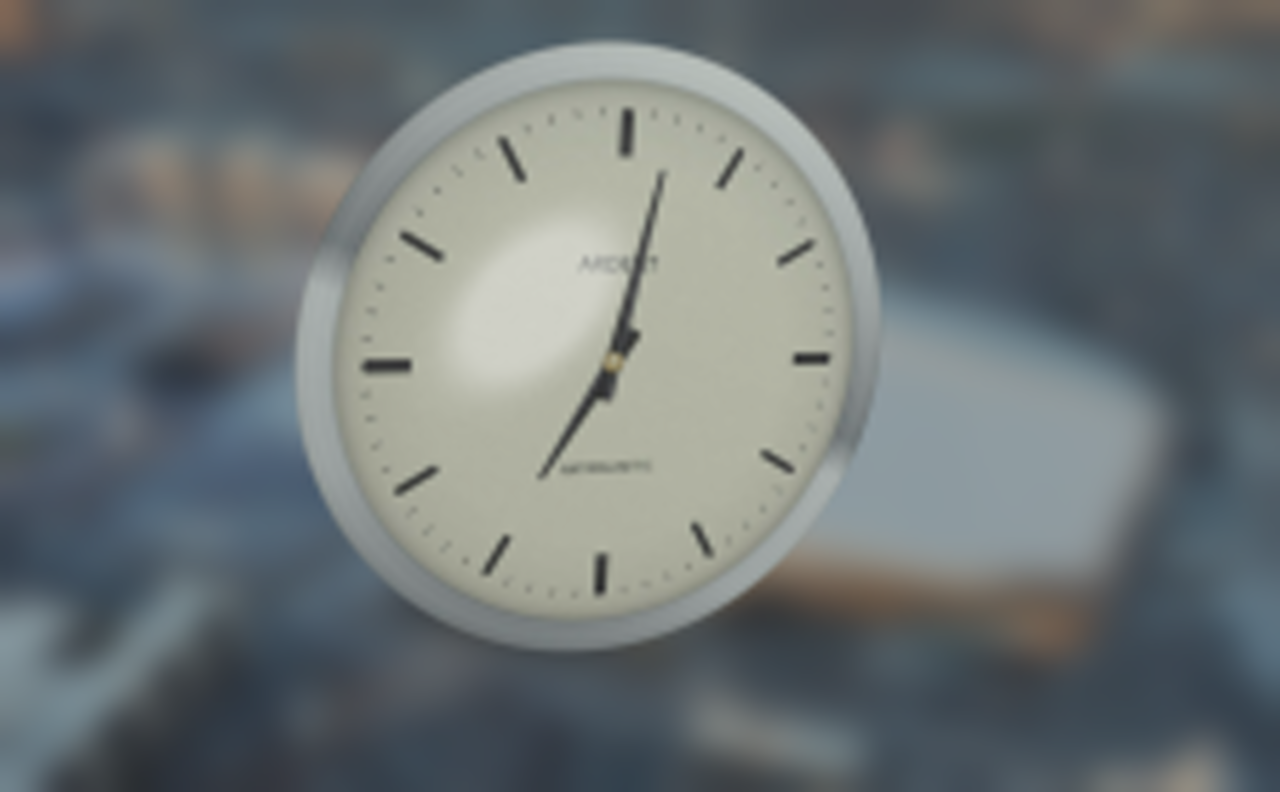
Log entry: 7:02
